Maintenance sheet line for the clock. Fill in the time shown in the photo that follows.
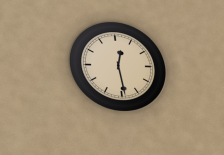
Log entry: 12:29
